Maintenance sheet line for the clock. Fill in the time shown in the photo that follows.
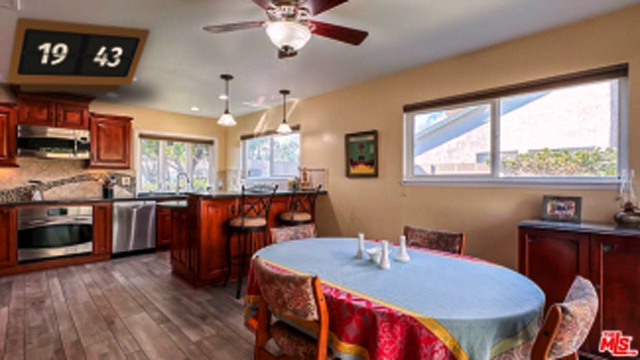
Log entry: 19:43
